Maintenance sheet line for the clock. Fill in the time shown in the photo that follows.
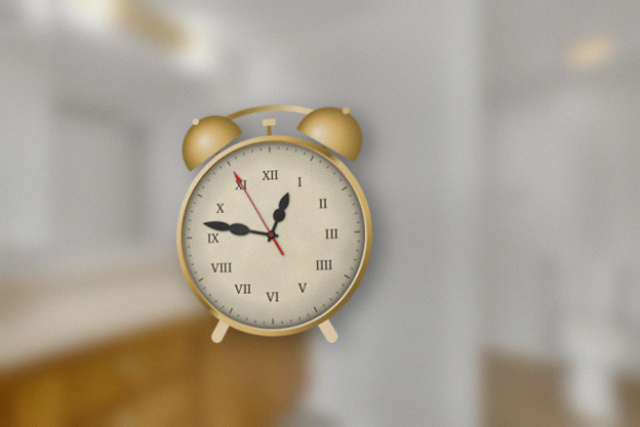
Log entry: 12:46:55
